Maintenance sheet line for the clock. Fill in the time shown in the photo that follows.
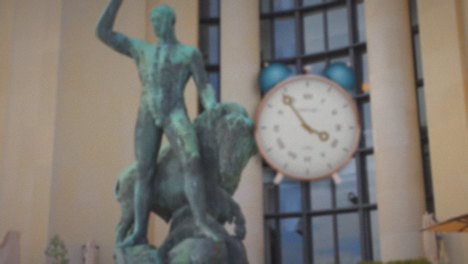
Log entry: 3:54
